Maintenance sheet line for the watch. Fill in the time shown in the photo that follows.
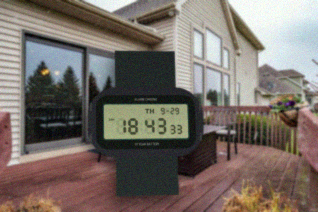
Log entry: 18:43:33
